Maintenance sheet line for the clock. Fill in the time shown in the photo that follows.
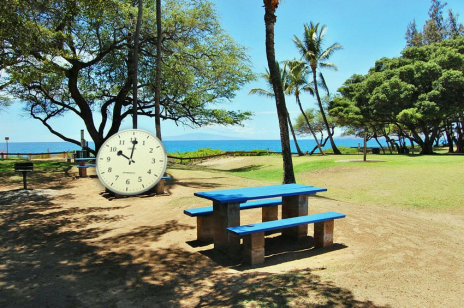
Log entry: 10:01
